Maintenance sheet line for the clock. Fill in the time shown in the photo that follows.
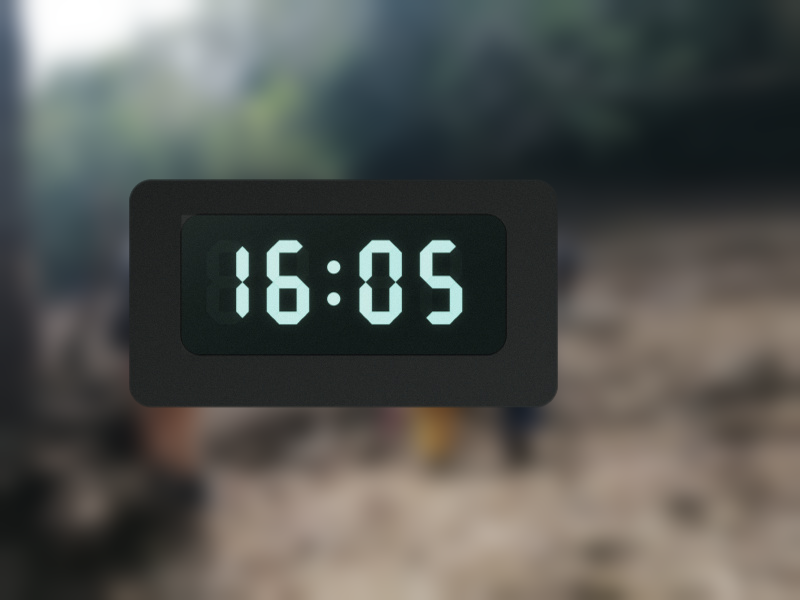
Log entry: 16:05
